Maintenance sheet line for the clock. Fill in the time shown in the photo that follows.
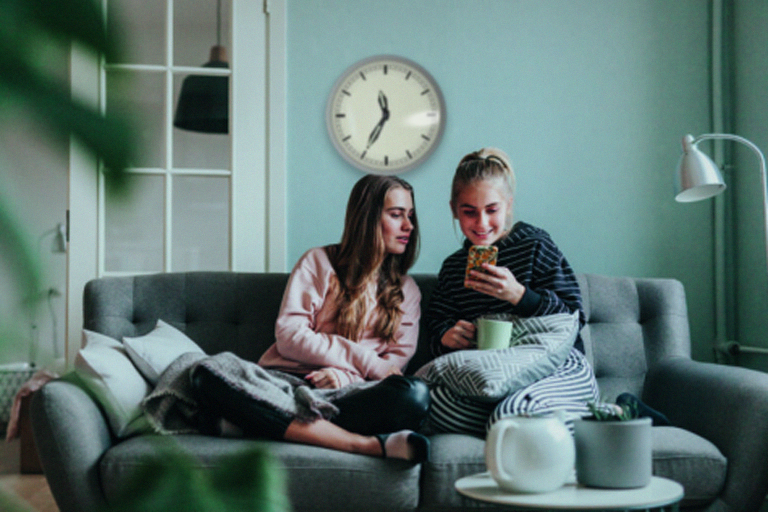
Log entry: 11:35
